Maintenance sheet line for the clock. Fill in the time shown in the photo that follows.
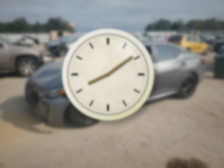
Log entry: 8:09
